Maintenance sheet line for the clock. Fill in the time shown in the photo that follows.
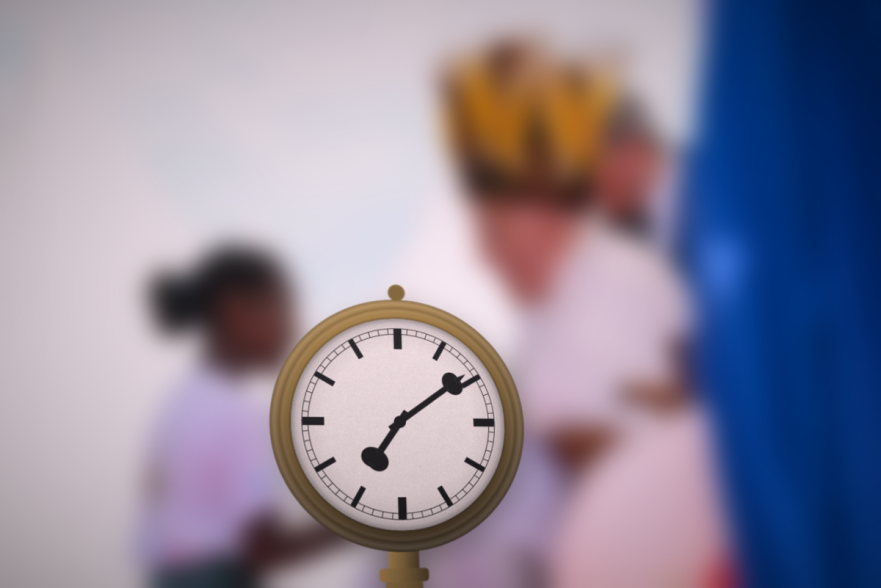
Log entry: 7:09
